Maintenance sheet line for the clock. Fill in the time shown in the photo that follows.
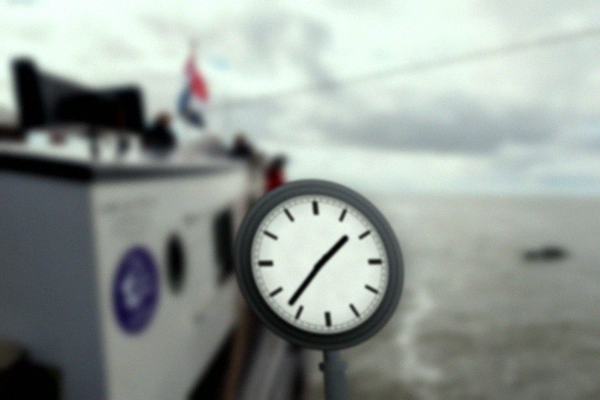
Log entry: 1:37
